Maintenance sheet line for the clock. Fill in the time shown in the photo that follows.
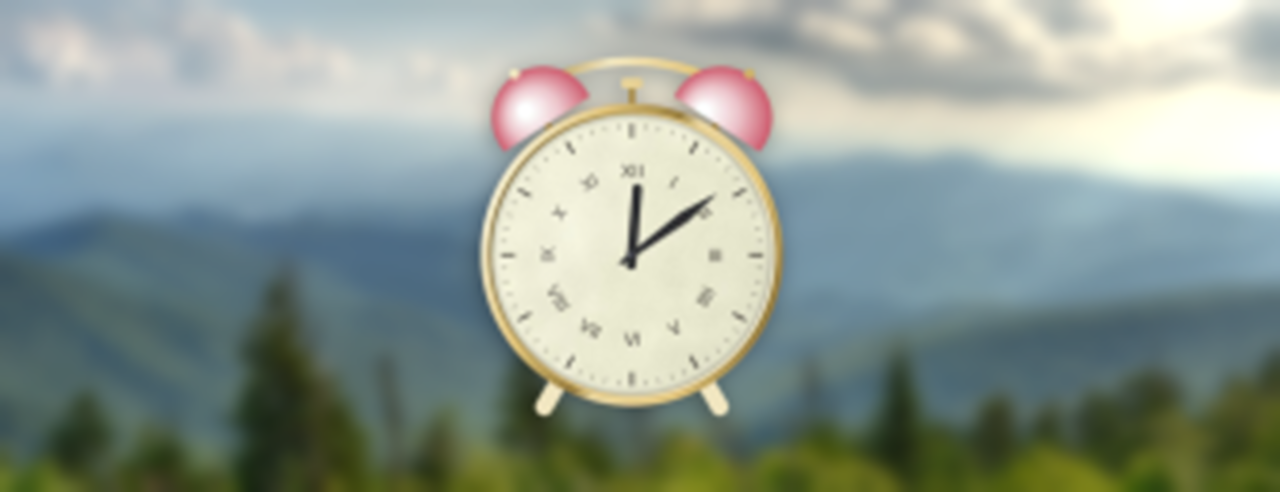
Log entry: 12:09
